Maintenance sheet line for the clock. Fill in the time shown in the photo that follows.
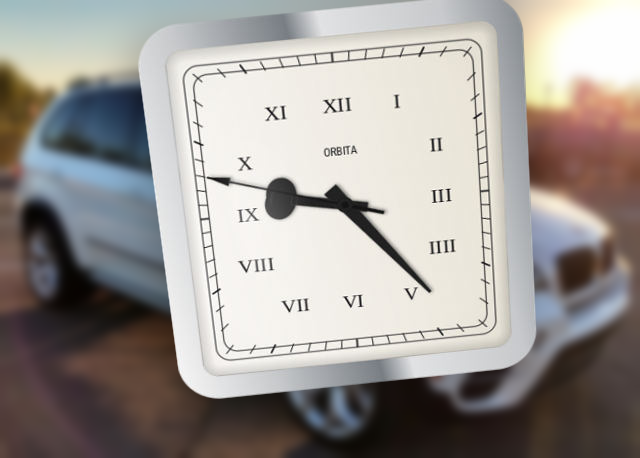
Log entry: 9:23:48
